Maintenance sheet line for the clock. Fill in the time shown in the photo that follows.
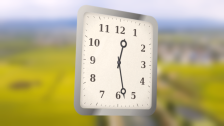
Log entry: 12:28
